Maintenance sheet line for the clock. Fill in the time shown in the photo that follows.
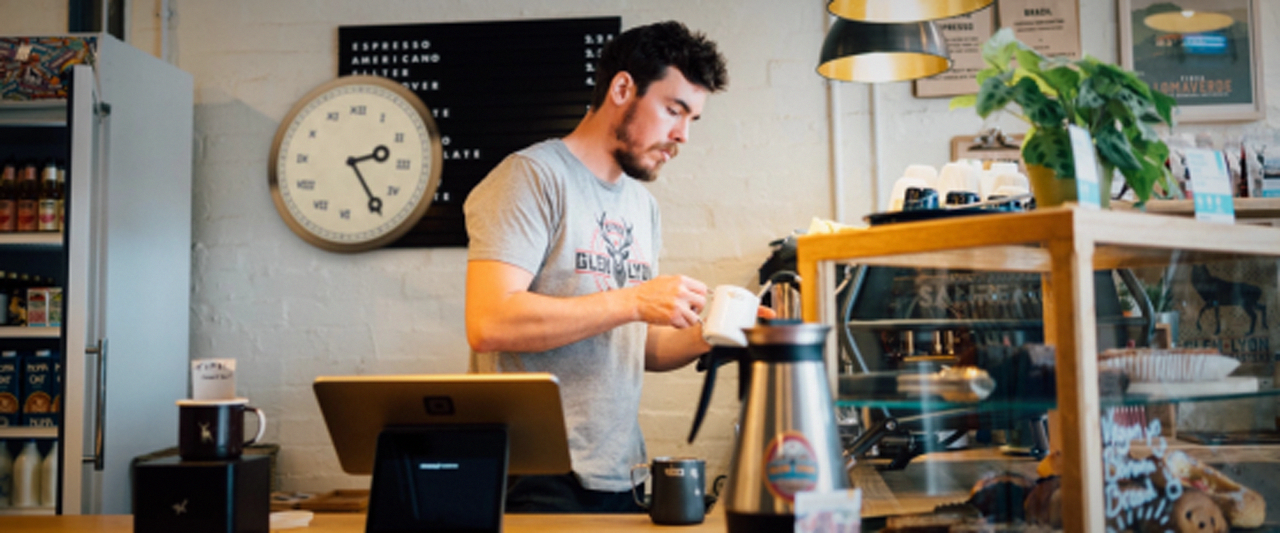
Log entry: 2:24
